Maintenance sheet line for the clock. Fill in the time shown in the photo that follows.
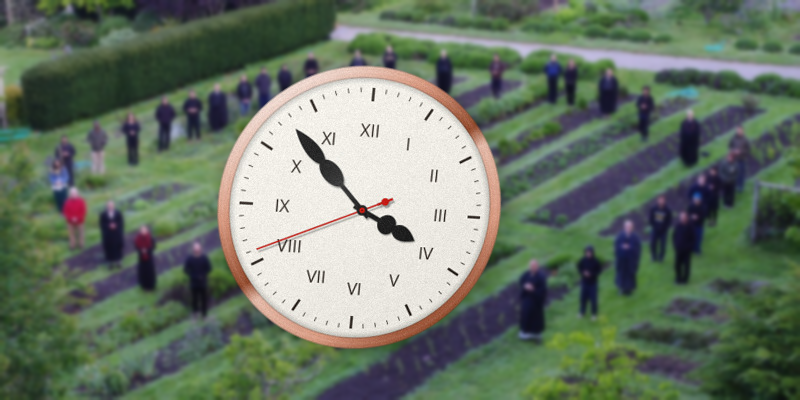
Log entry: 3:52:41
